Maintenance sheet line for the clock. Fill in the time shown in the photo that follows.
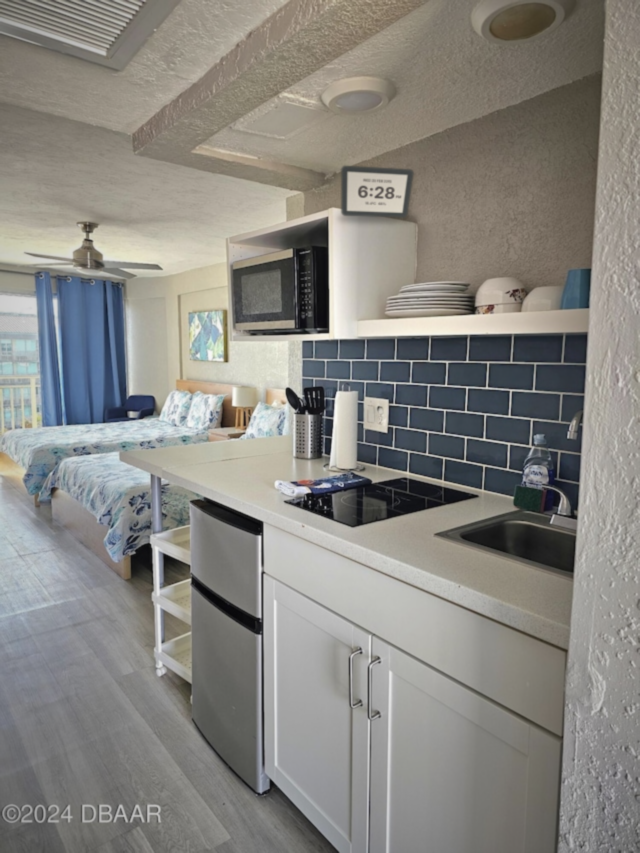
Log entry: 6:28
